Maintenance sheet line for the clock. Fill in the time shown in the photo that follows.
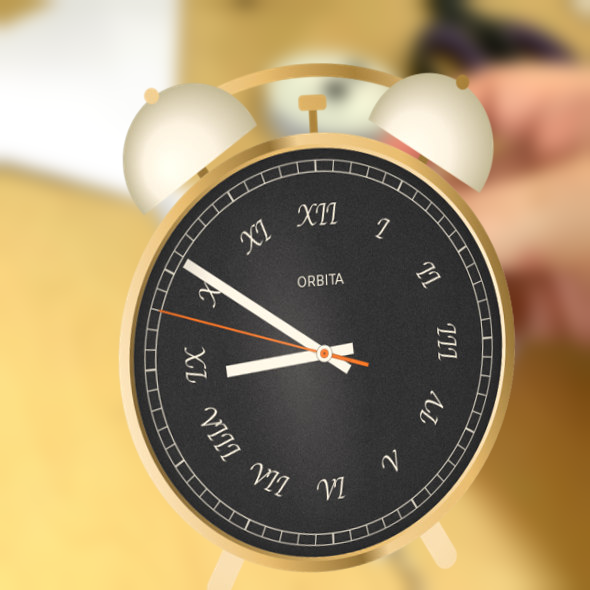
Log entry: 8:50:48
